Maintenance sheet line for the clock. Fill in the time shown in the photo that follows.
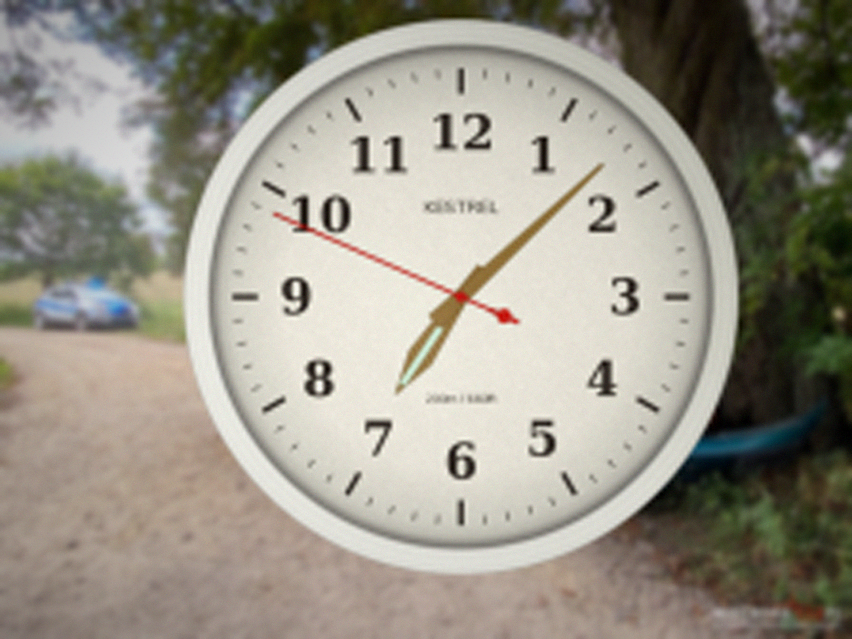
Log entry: 7:07:49
